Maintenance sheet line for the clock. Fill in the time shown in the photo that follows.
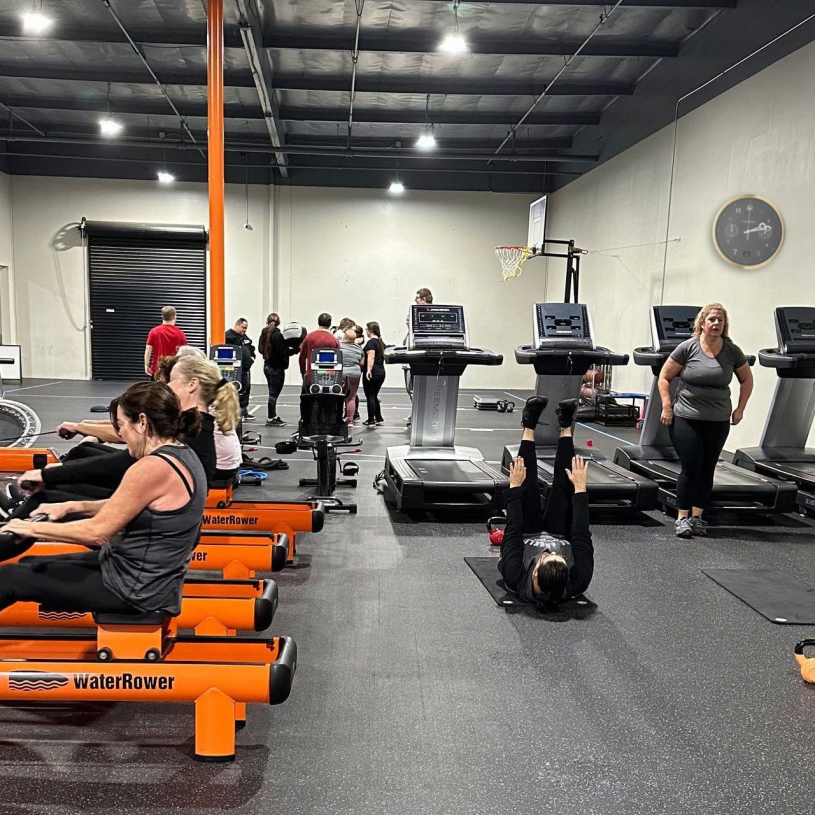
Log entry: 2:13
